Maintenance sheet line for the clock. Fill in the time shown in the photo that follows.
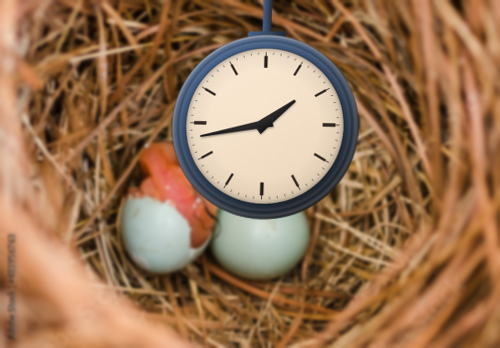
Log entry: 1:43
